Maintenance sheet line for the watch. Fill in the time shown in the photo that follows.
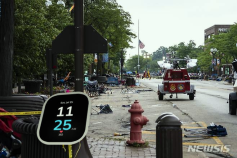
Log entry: 11:25
